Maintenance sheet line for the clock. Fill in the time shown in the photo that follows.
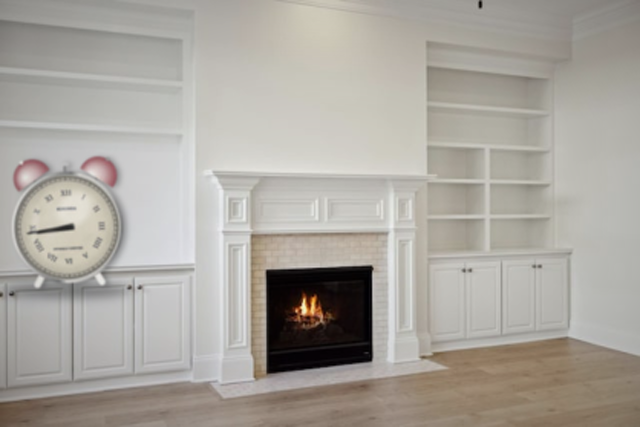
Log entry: 8:44
